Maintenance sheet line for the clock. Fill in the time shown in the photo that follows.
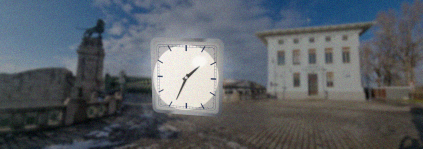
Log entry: 1:34
